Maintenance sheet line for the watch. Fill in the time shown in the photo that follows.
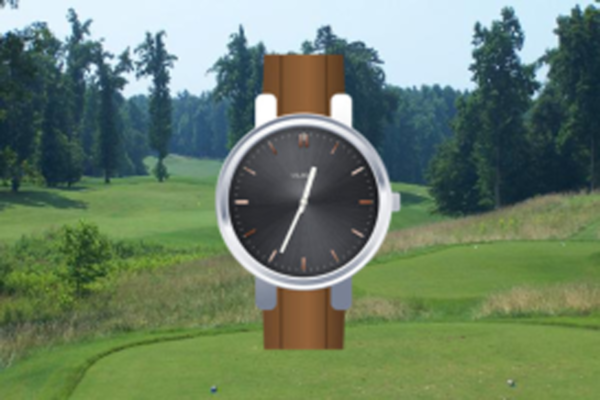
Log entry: 12:34
